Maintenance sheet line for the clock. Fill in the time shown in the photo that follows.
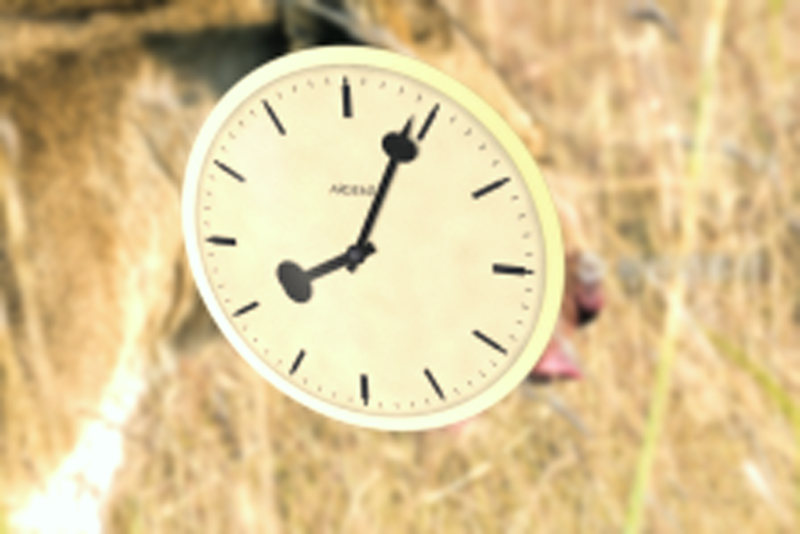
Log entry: 8:04
